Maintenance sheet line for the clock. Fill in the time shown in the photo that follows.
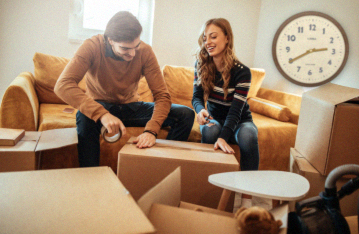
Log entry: 2:40
